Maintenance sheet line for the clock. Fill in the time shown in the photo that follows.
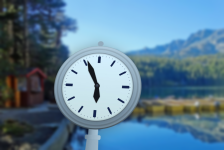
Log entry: 5:56
